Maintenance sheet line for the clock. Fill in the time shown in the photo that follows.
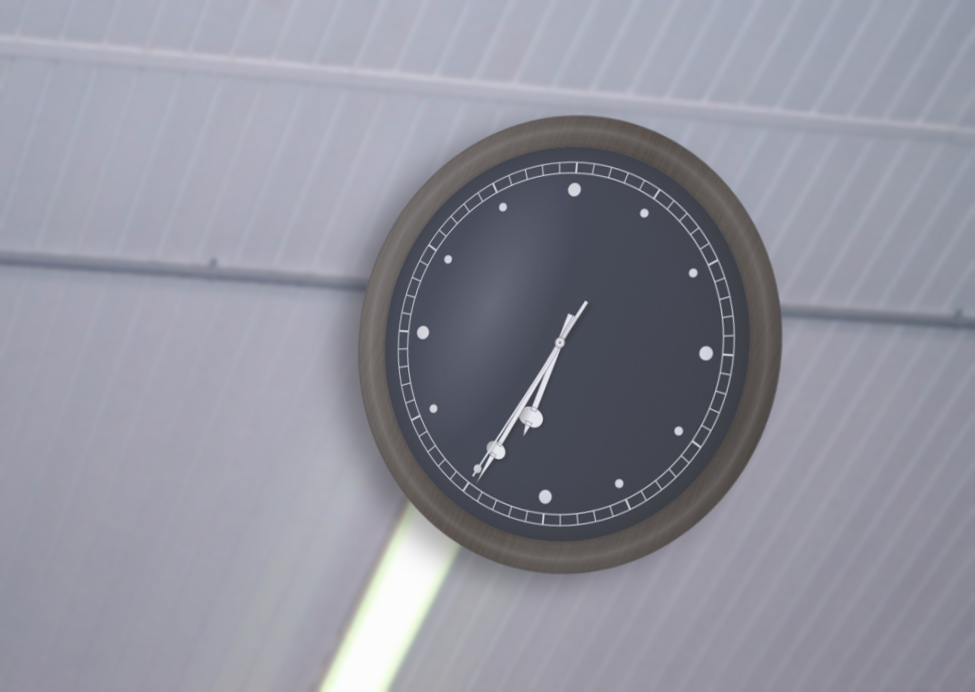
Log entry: 6:34:35
